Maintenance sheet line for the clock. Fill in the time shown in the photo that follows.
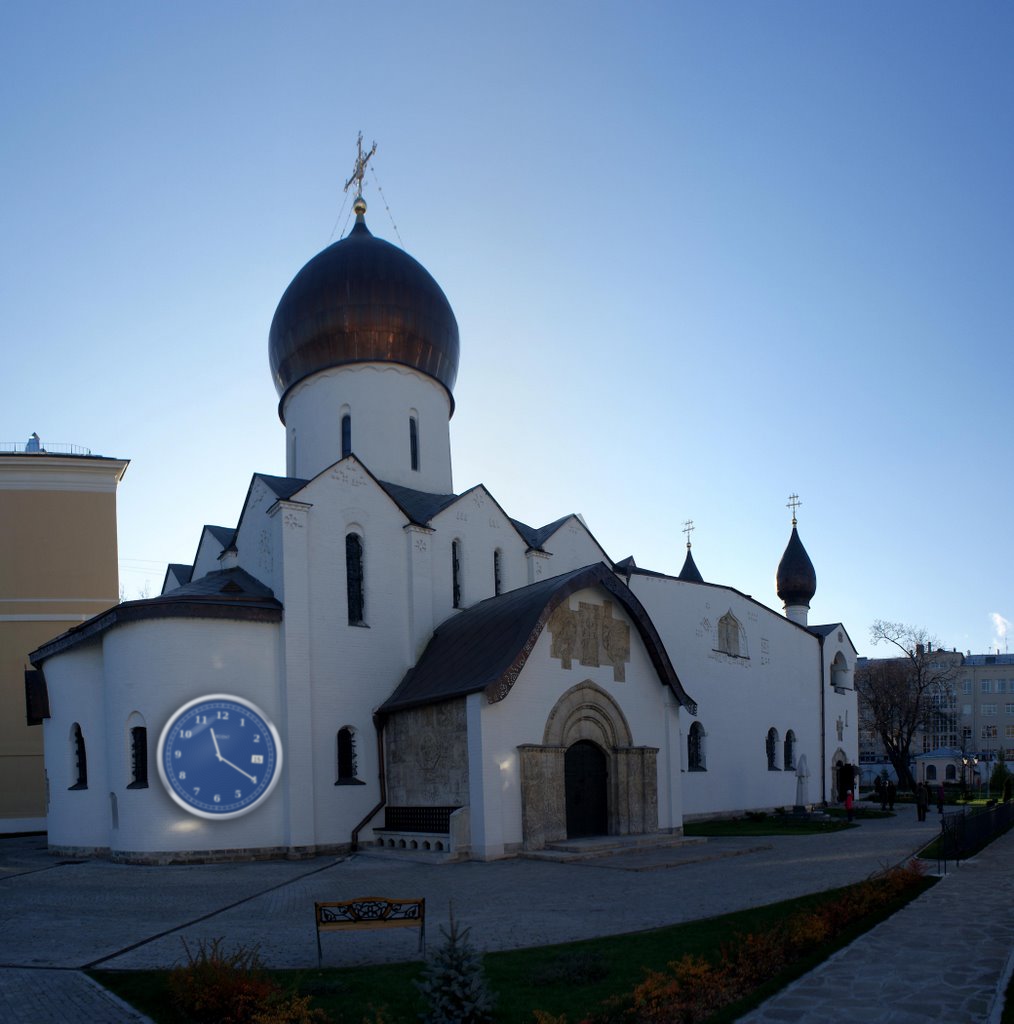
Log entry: 11:20
